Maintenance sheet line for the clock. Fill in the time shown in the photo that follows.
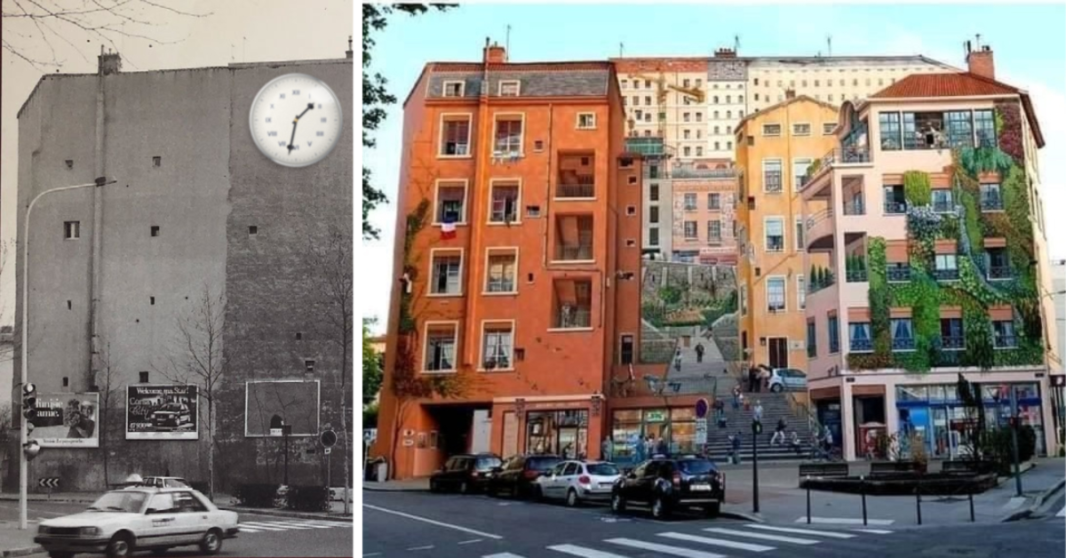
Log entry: 1:32
